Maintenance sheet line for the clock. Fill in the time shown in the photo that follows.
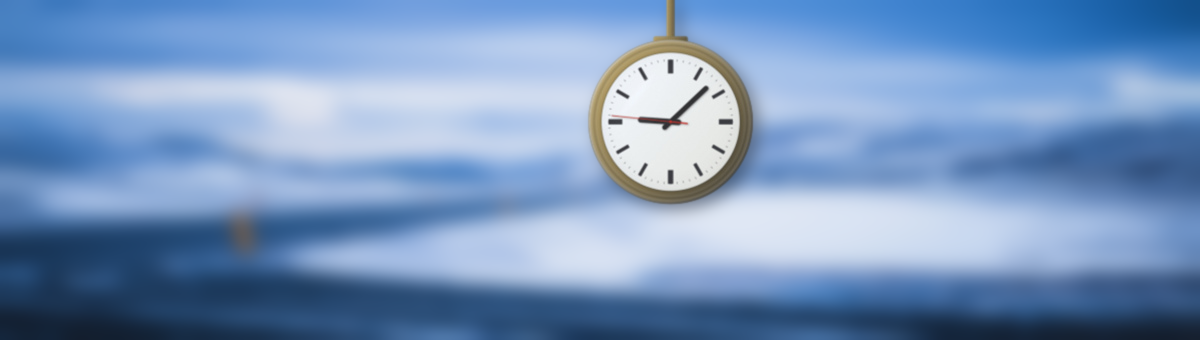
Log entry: 9:07:46
